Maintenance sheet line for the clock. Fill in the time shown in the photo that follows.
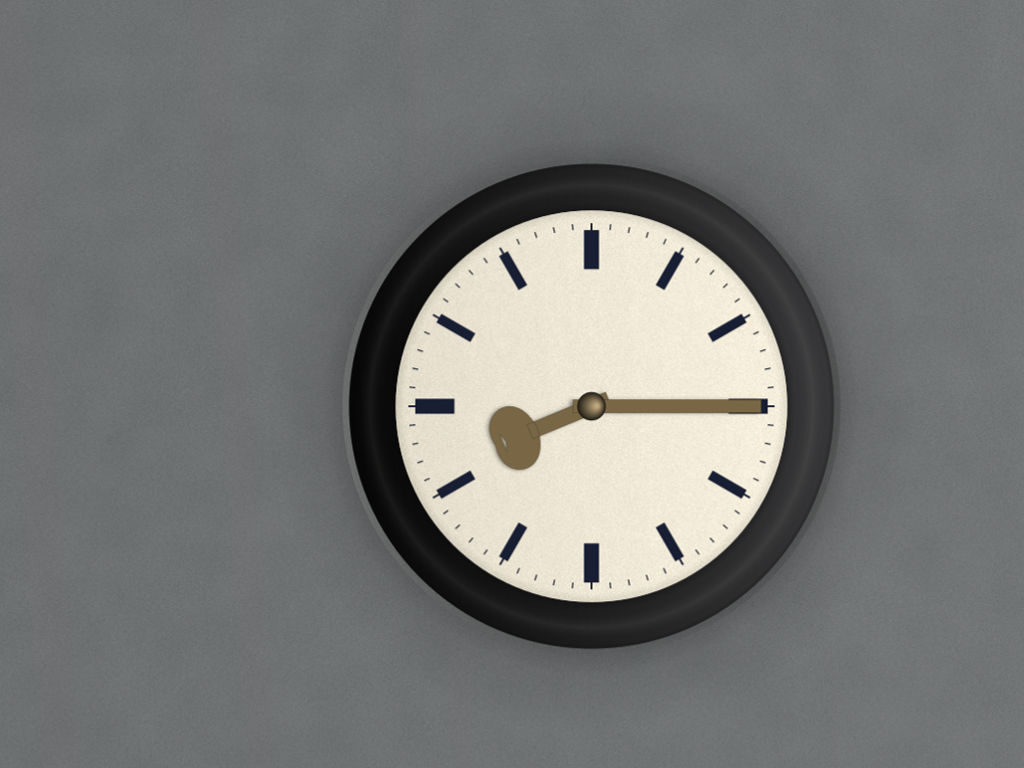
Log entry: 8:15
